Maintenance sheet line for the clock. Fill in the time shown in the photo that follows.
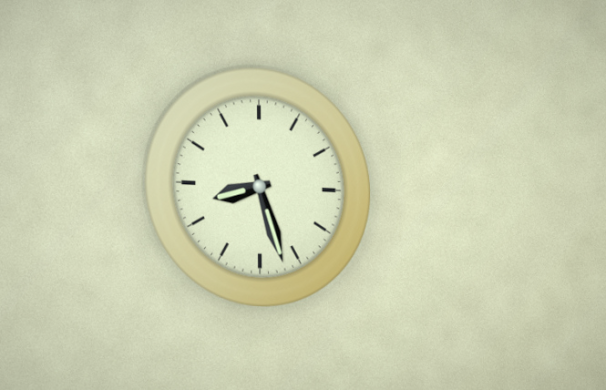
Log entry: 8:27
